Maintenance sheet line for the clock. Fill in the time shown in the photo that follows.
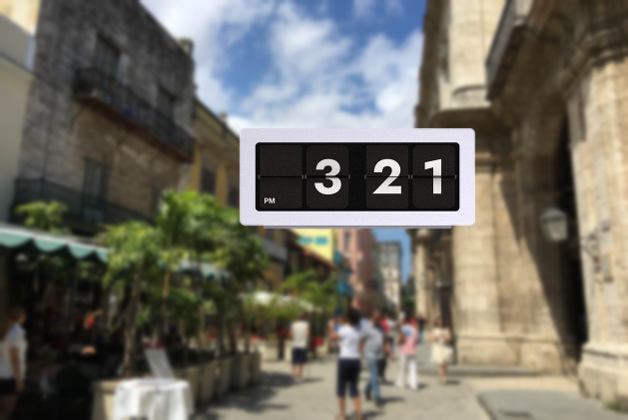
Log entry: 3:21
